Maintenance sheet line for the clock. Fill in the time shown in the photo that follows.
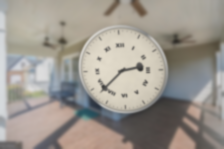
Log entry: 2:38
